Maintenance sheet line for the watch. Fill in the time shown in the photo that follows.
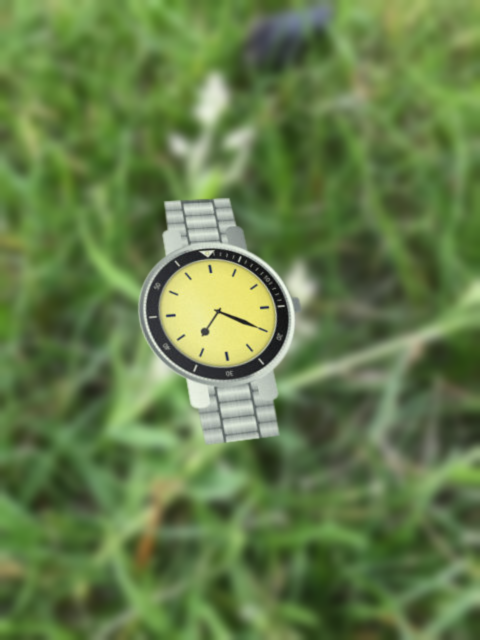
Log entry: 7:20
